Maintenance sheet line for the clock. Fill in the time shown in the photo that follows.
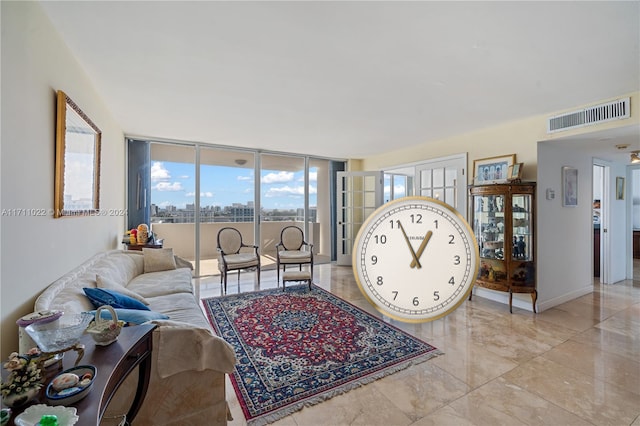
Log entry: 12:56
